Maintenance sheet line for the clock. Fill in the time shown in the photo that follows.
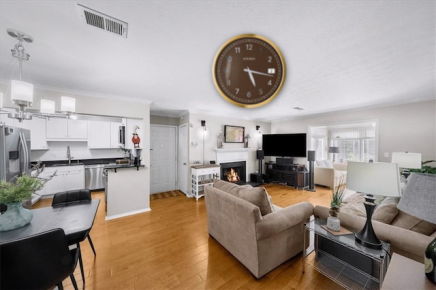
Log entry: 5:17
